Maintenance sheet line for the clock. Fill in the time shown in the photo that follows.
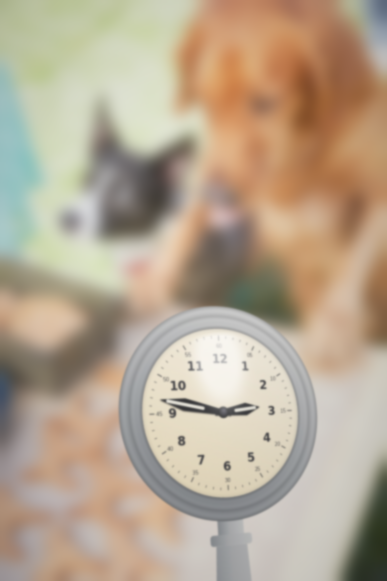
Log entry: 2:47
